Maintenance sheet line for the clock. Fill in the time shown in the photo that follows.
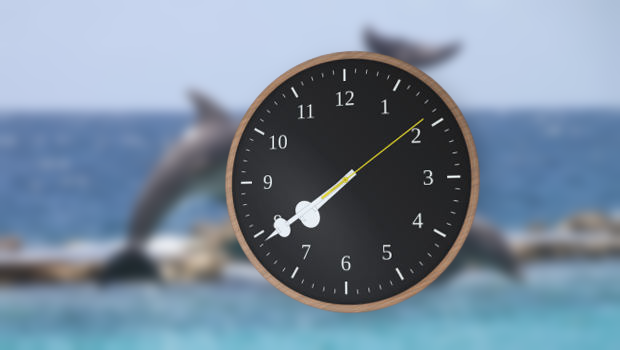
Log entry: 7:39:09
